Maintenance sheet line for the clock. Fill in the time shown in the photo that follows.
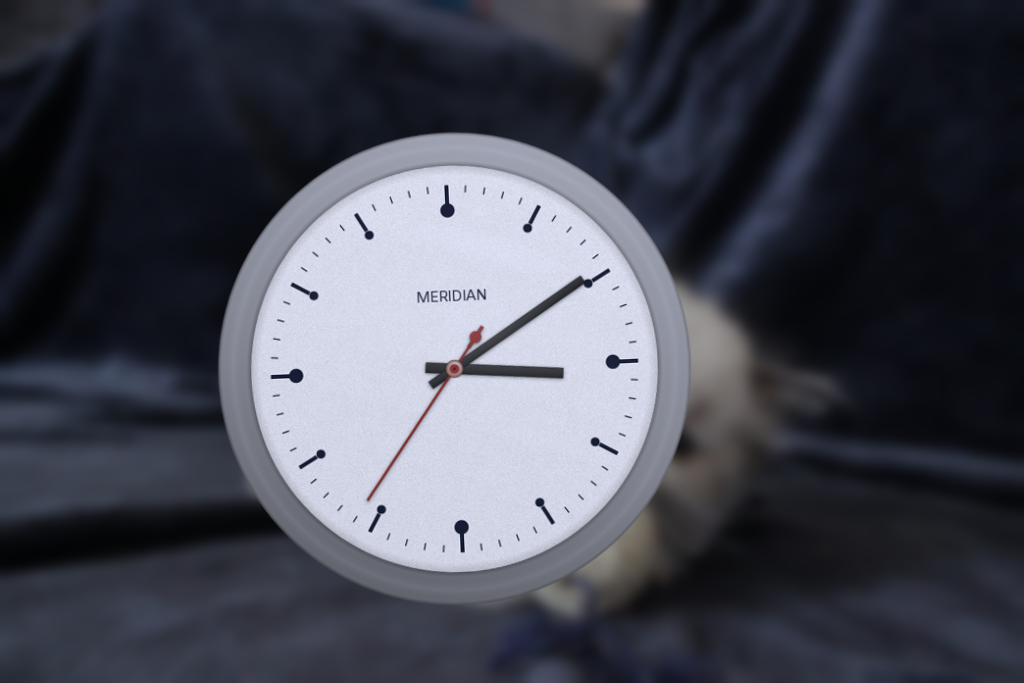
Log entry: 3:09:36
